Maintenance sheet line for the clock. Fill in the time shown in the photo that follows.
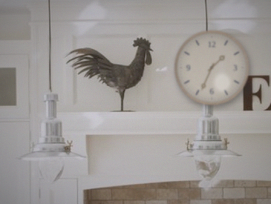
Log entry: 1:34
